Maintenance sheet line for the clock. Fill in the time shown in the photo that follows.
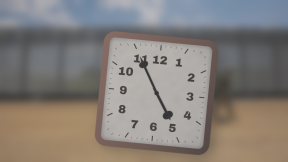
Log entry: 4:55
